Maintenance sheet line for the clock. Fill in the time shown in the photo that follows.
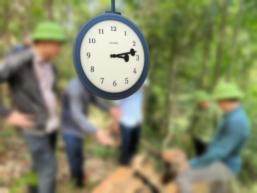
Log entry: 3:13
